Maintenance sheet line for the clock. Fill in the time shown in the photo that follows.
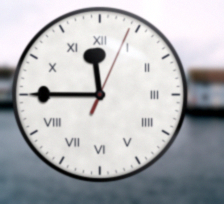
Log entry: 11:45:04
